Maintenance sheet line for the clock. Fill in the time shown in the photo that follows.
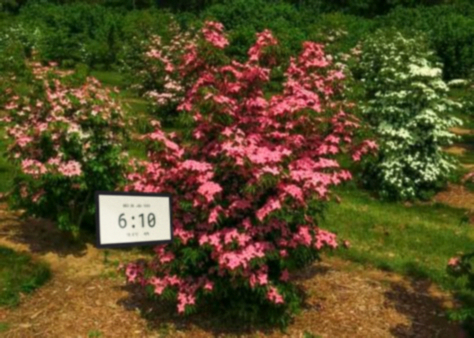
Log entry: 6:10
